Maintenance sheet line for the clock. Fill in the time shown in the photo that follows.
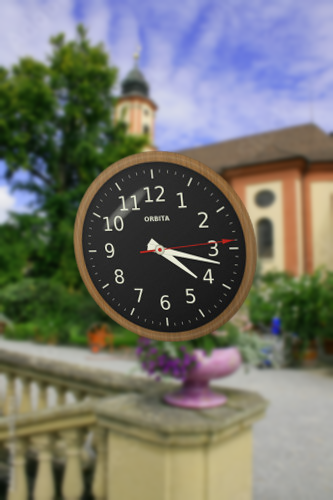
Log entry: 4:17:14
